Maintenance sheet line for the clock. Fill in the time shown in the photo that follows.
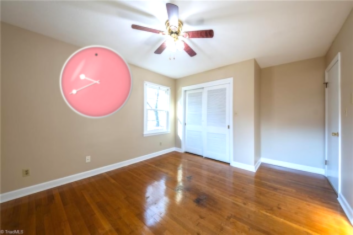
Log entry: 9:41
